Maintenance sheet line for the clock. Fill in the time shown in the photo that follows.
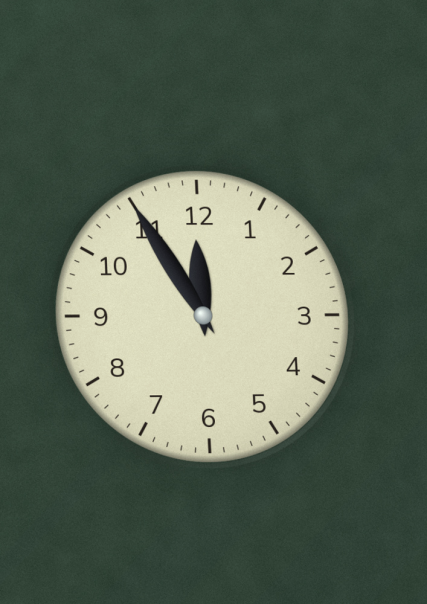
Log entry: 11:55
